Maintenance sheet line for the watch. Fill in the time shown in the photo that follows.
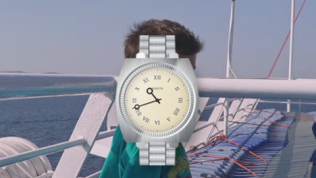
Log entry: 10:42
